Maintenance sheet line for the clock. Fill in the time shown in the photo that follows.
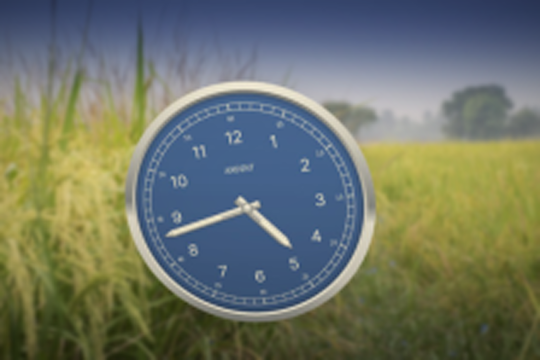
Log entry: 4:43
